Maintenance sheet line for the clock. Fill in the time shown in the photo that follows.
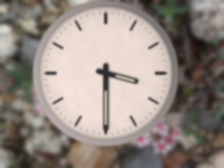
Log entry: 3:30
